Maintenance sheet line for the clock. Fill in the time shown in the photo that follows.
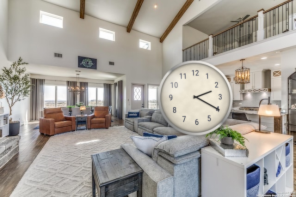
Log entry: 2:20
